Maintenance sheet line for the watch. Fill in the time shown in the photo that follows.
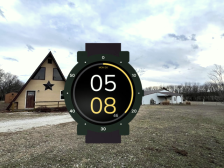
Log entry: 5:08
